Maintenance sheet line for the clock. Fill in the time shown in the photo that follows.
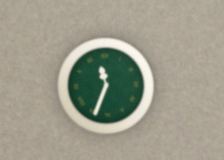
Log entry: 11:34
